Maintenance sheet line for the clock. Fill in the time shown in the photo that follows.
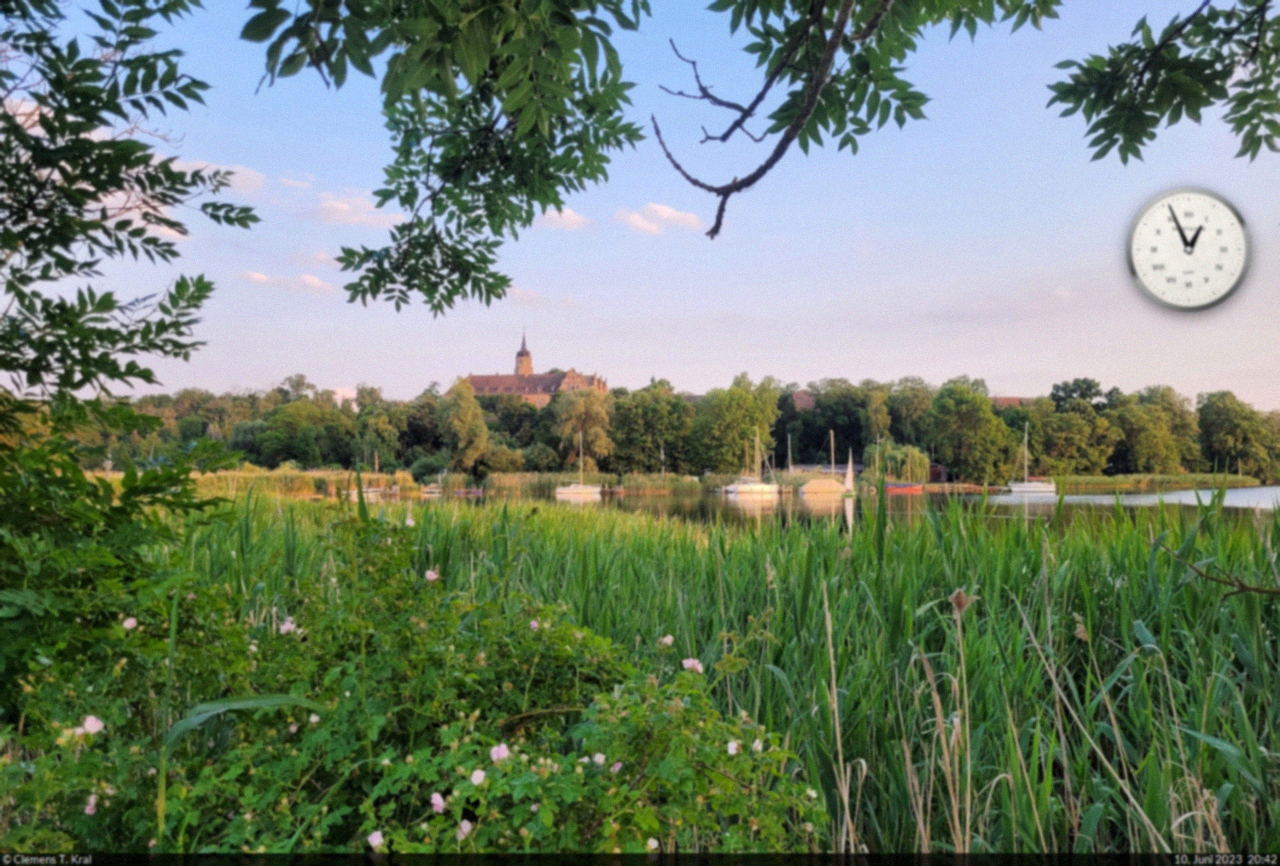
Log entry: 12:56
